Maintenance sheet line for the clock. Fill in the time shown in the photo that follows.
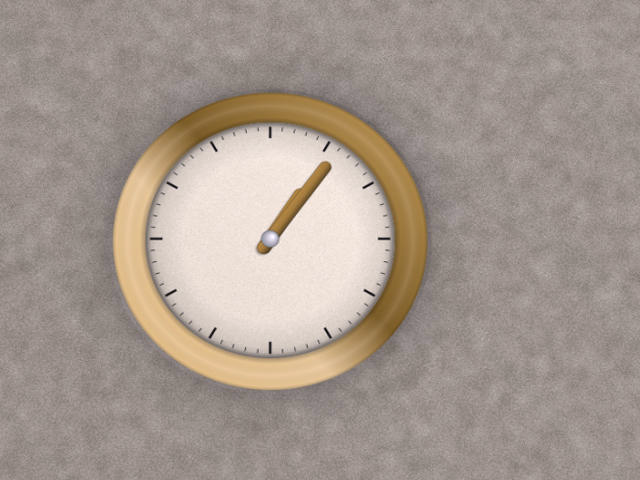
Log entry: 1:06
